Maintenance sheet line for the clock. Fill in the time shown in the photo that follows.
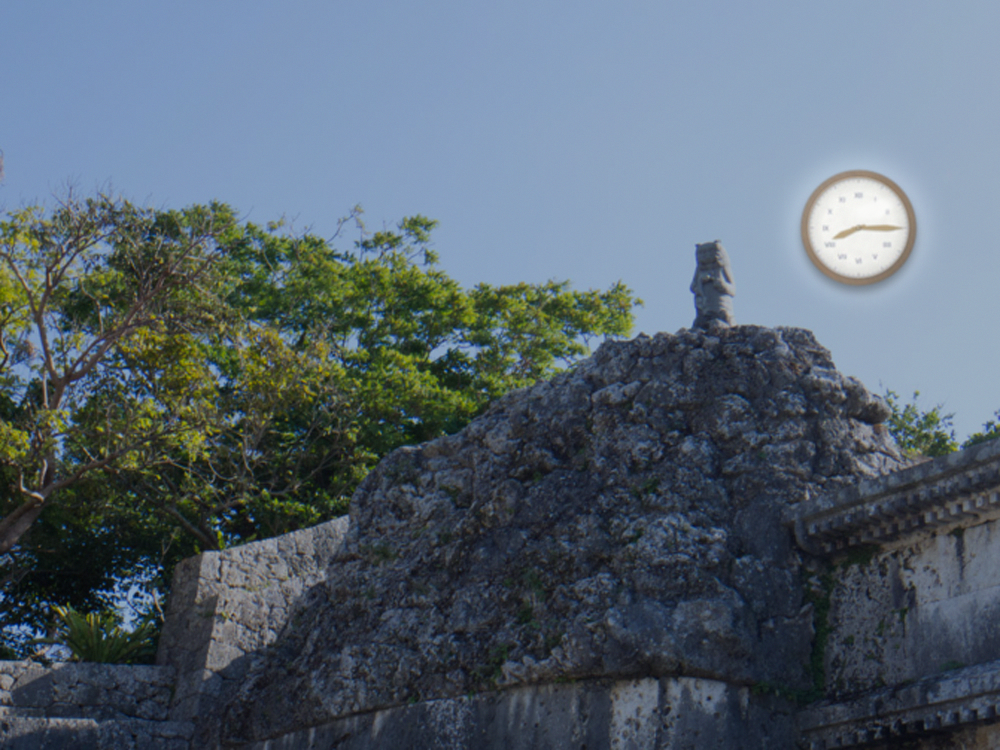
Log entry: 8:15
